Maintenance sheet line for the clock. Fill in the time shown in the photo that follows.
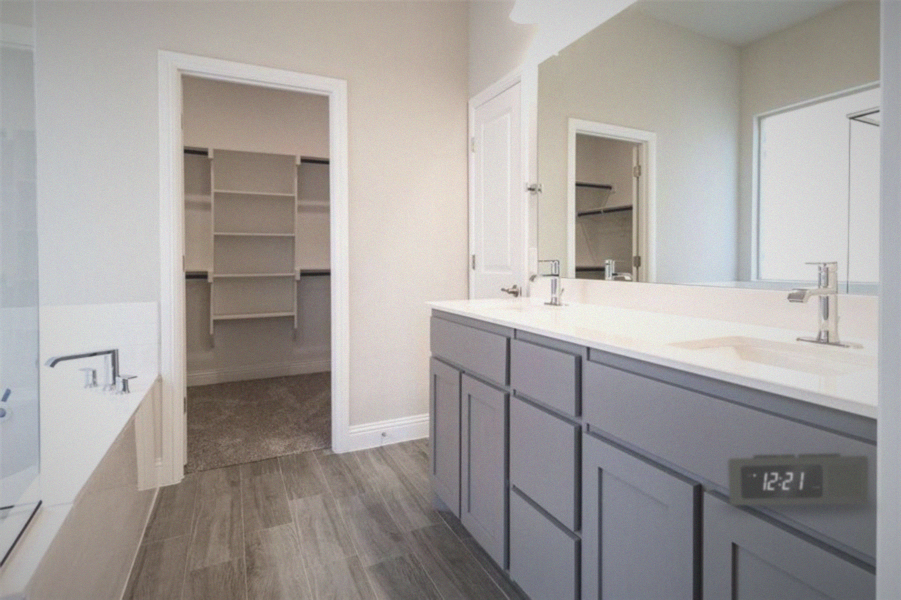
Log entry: 12:21
